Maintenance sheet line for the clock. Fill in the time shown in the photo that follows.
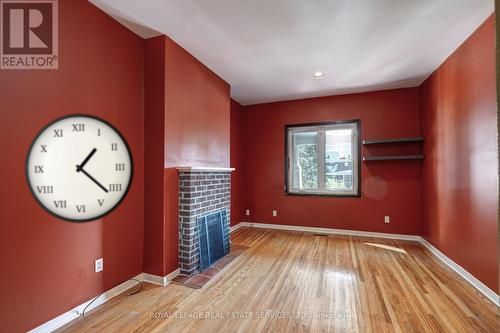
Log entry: 1:22
